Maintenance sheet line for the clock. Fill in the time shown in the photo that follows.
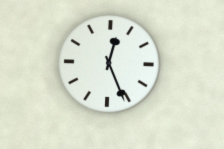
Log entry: 12:26
